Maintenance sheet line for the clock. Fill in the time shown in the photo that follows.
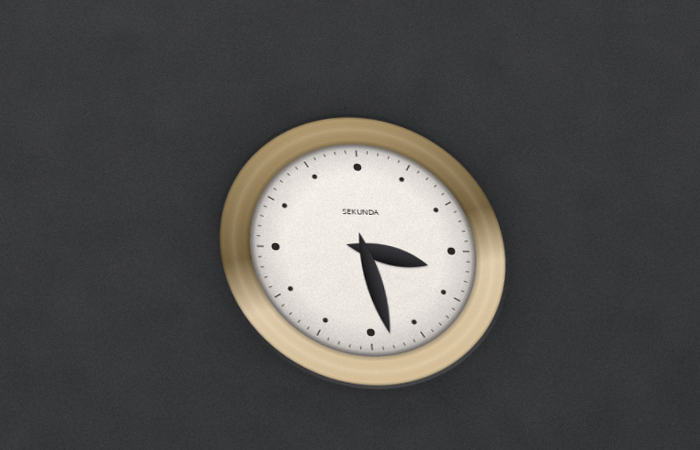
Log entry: 3:28
